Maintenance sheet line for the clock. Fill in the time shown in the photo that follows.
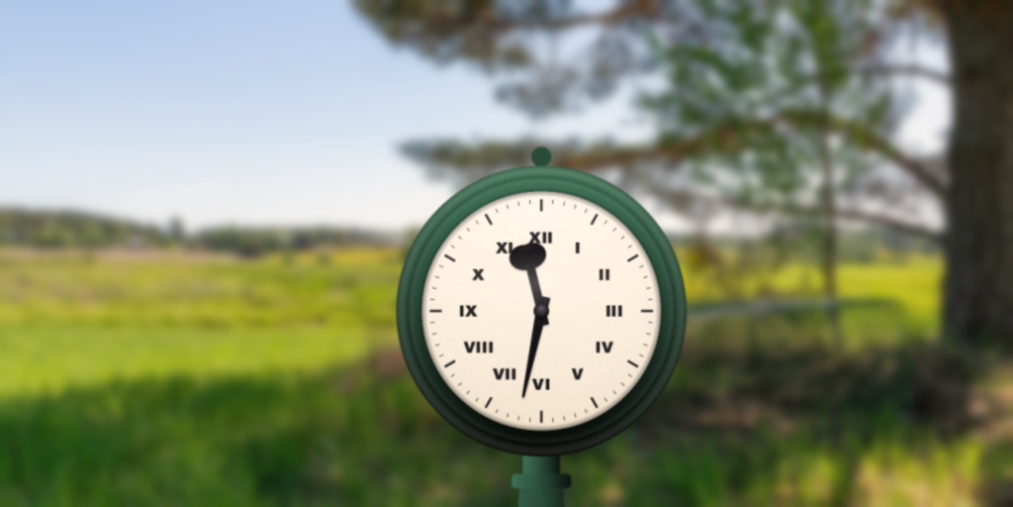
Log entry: 11:32
